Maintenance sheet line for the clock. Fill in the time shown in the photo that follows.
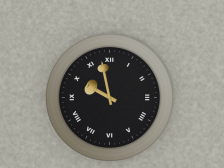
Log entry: 9:58
